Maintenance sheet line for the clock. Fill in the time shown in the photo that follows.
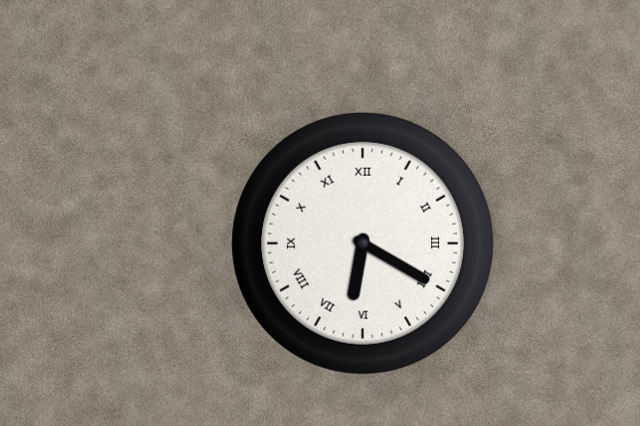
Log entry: 6:20
